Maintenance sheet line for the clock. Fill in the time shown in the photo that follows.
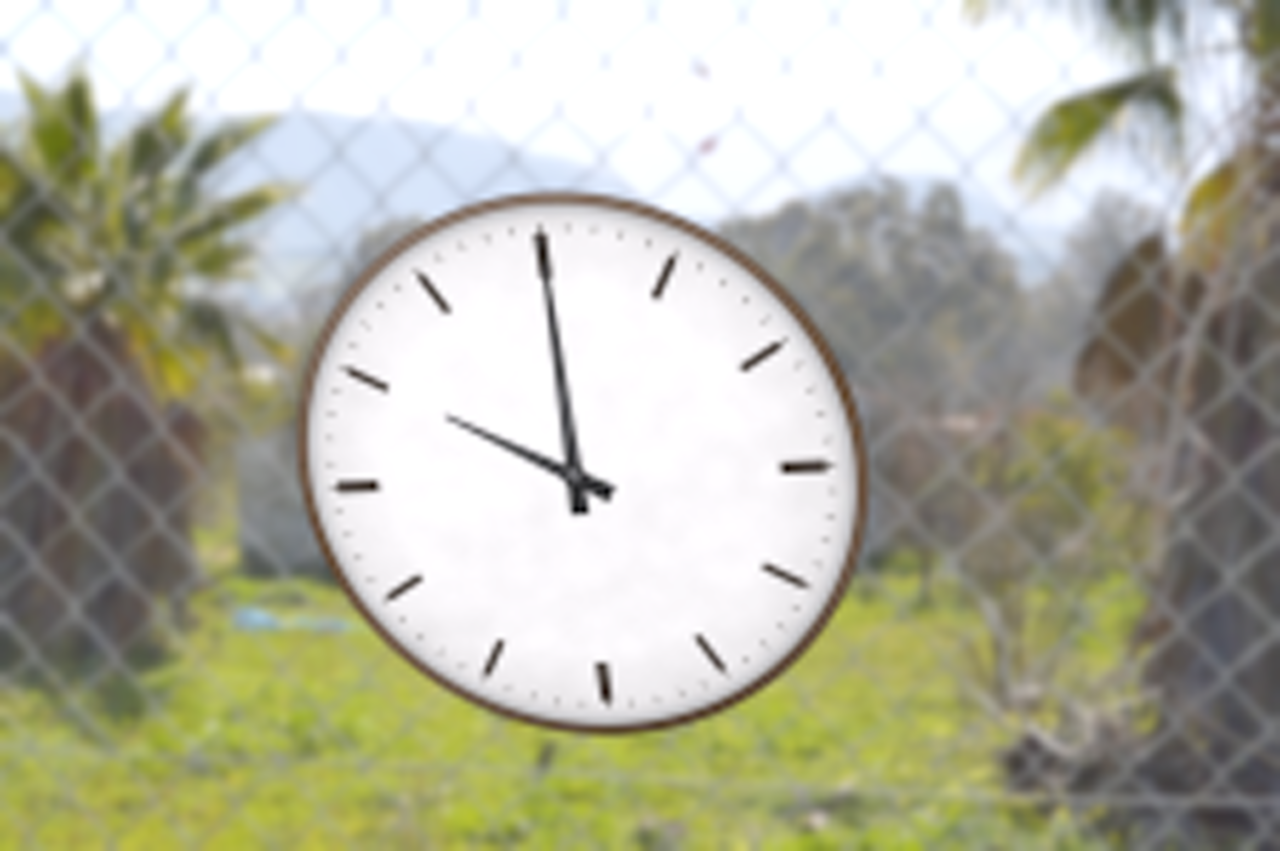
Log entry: 10:00
